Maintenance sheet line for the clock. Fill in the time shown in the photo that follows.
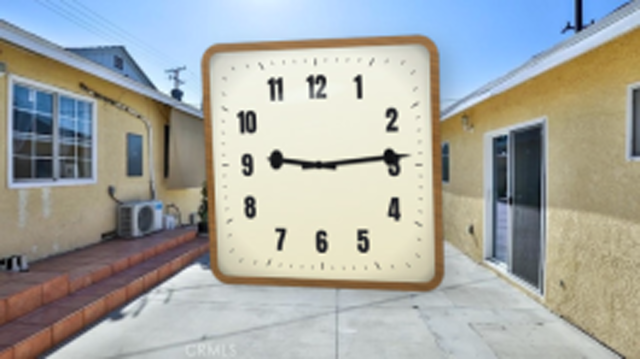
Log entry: 9:14
